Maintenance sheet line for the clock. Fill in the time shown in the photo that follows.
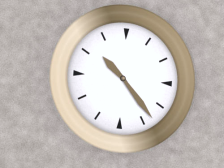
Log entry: 10:23
